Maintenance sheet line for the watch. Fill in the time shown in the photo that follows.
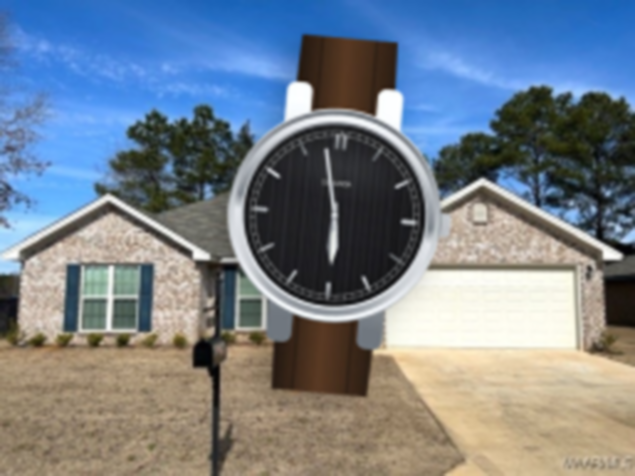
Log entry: 5:58
